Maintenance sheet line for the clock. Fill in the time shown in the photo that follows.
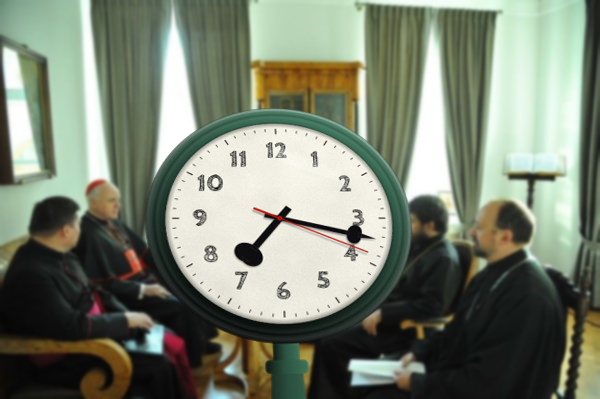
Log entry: 7:17:19
